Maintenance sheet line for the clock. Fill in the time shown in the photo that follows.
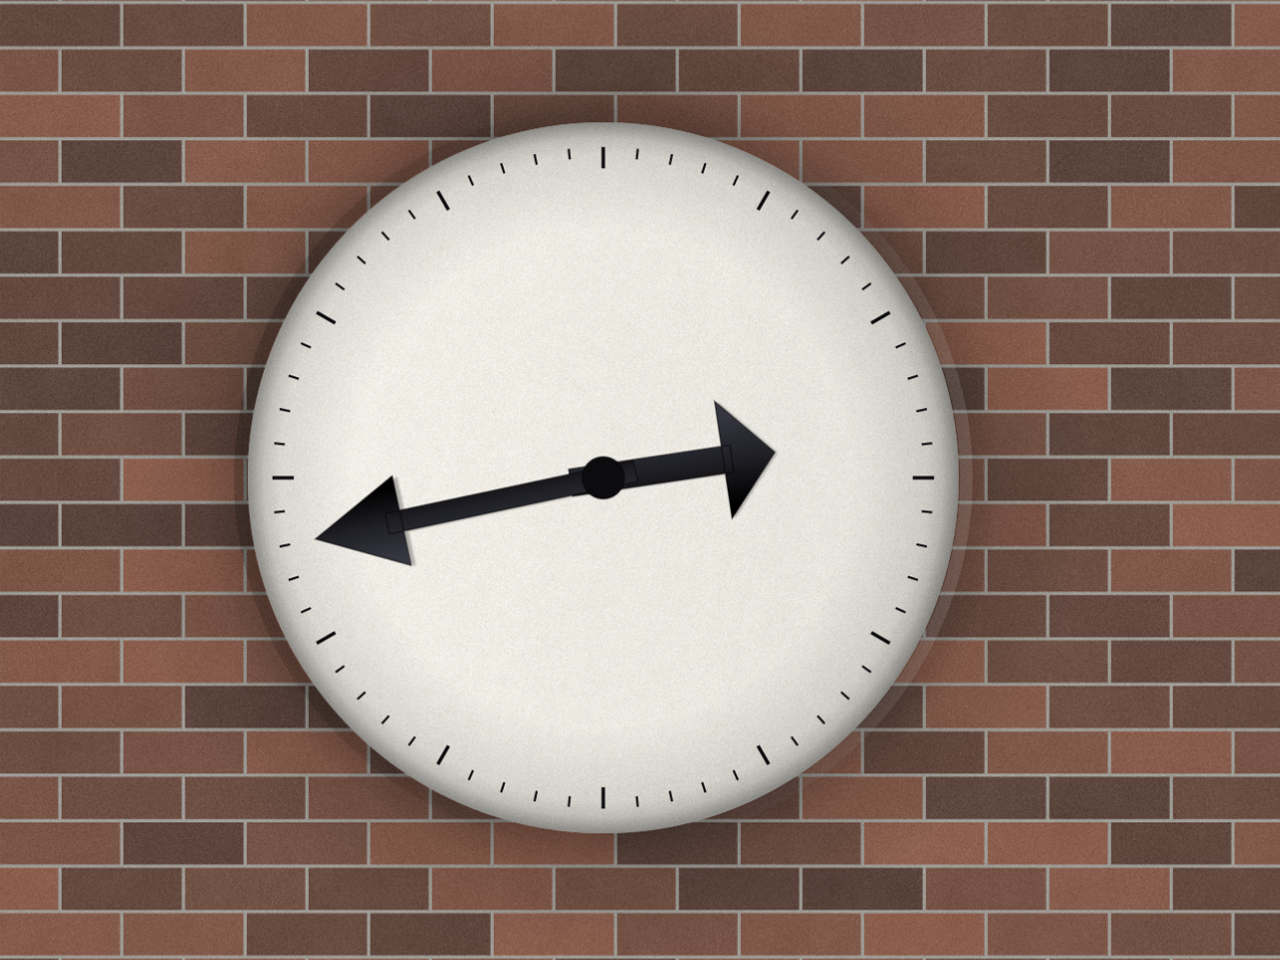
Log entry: 2:43
